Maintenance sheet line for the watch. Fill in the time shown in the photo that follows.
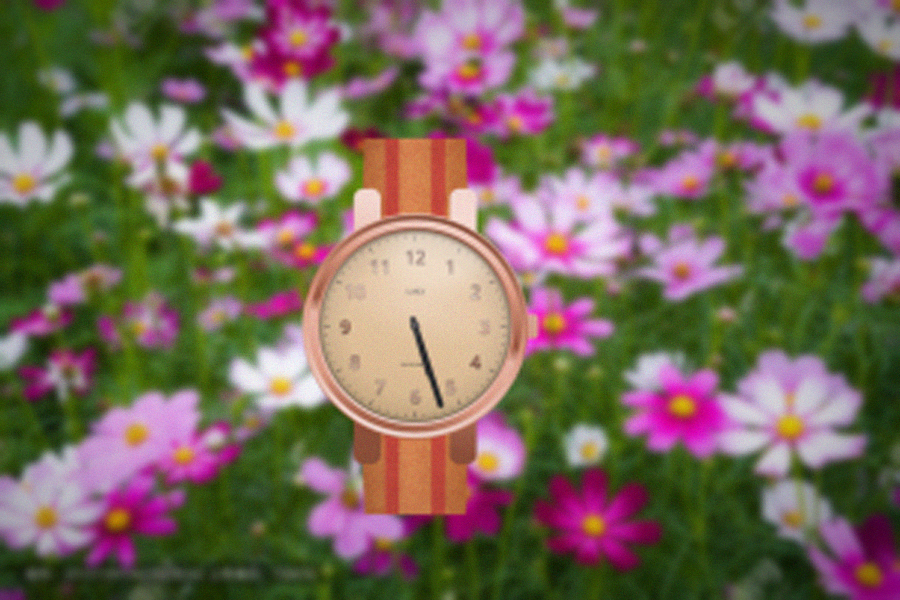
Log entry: 5:27
